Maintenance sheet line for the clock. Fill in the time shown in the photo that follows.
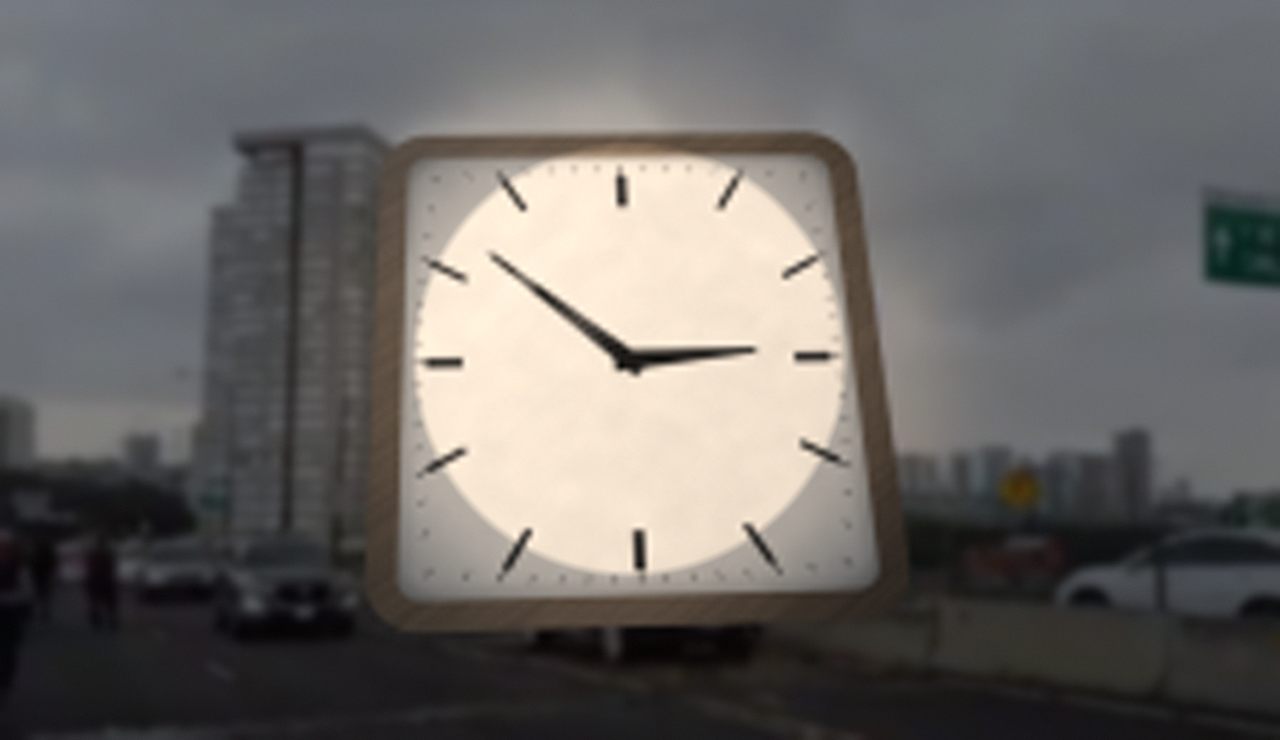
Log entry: 2:52
